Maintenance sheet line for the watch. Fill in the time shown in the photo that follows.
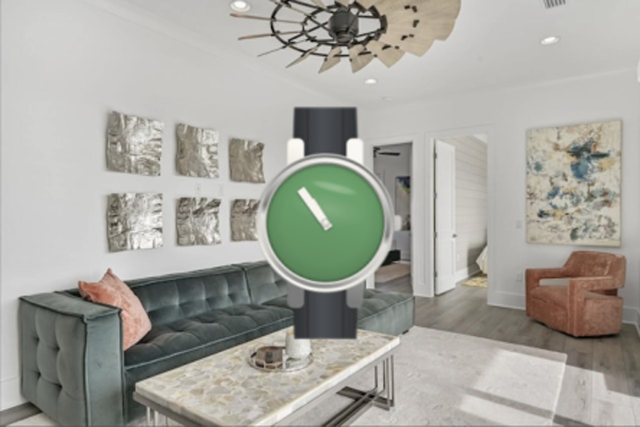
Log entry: 10:54
